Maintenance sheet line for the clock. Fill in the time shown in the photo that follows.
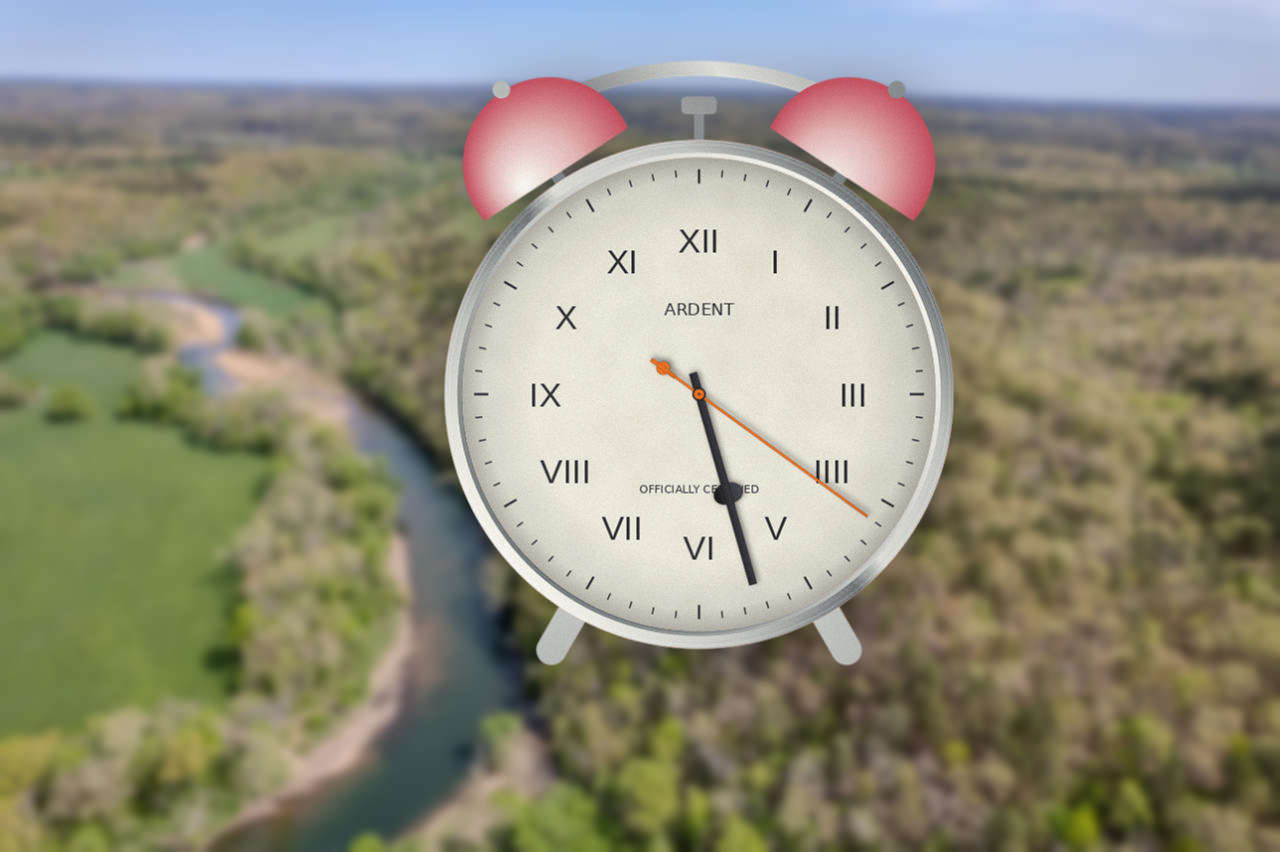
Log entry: 5:27:21
